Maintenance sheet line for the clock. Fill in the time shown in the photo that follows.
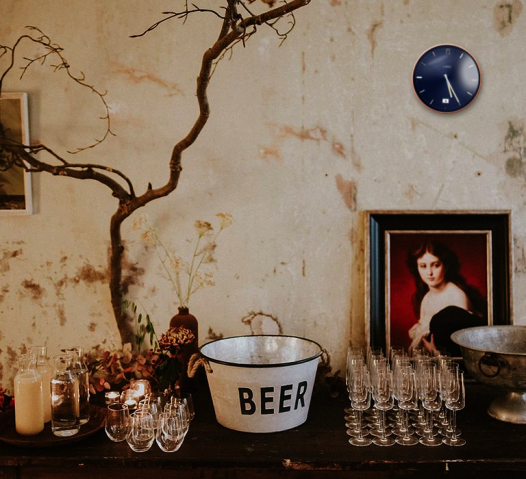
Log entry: 5:25
